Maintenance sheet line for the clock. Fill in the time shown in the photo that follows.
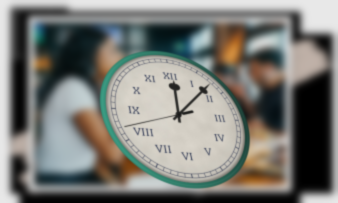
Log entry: 12:07:42
